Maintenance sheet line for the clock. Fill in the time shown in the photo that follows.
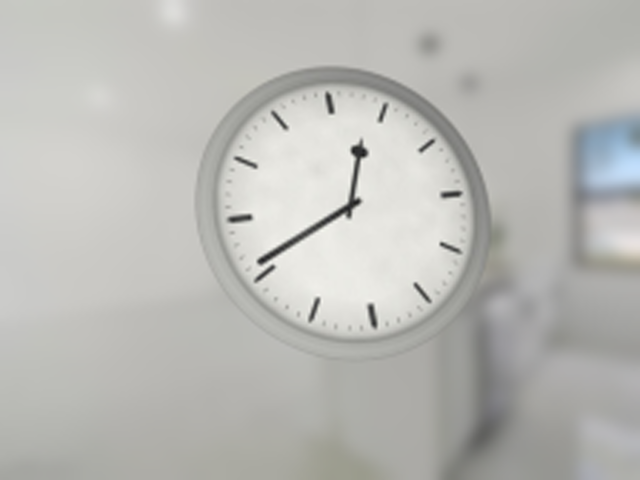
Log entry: 12:41
